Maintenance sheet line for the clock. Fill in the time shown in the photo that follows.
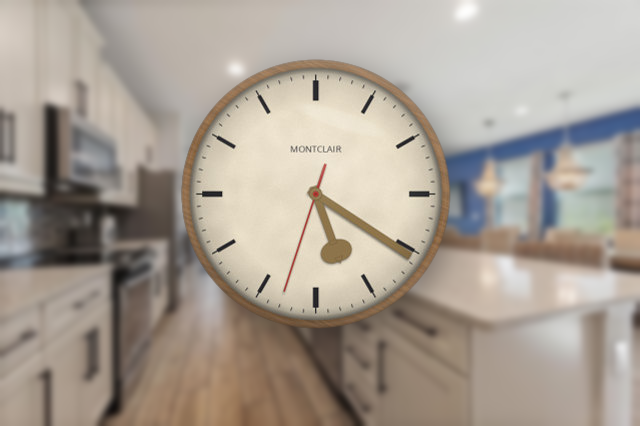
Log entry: 5:20:33
